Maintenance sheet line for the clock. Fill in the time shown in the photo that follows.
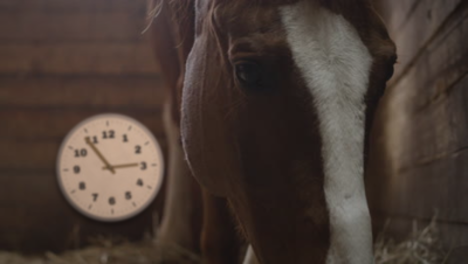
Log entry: 2:54
